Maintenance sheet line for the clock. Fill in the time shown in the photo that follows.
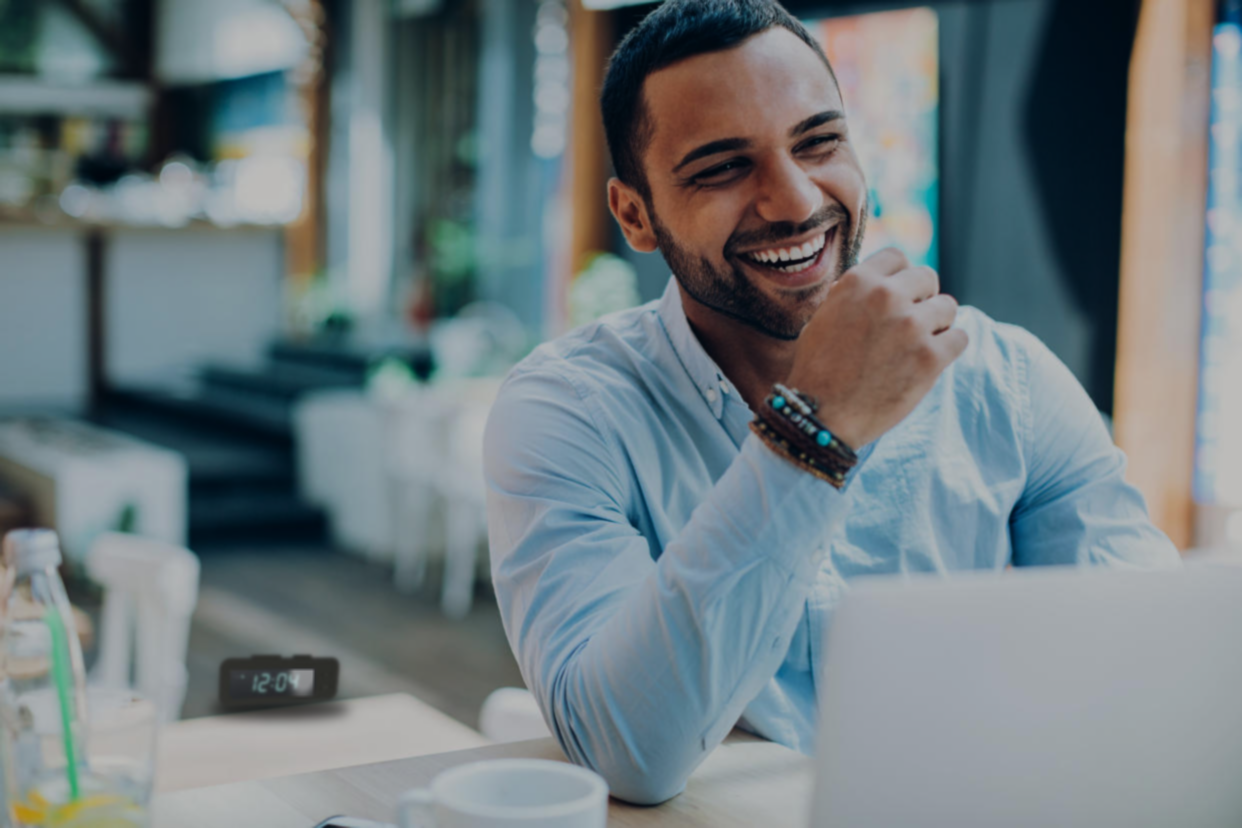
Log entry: 12:04
